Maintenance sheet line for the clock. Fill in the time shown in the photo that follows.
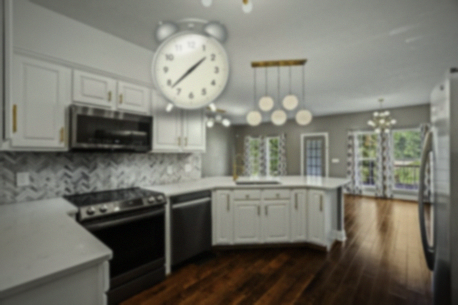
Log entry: 1:38
